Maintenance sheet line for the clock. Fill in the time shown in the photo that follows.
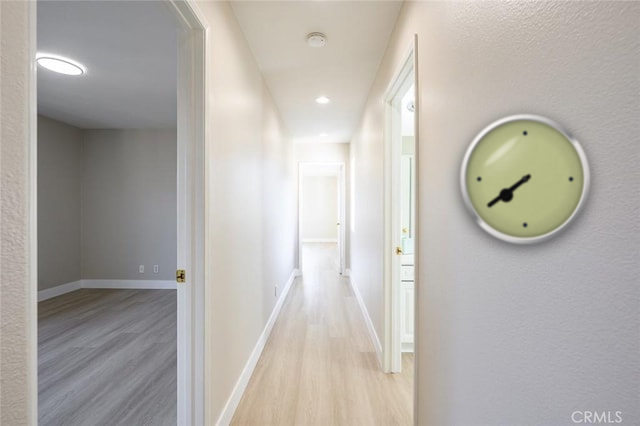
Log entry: 7:39
